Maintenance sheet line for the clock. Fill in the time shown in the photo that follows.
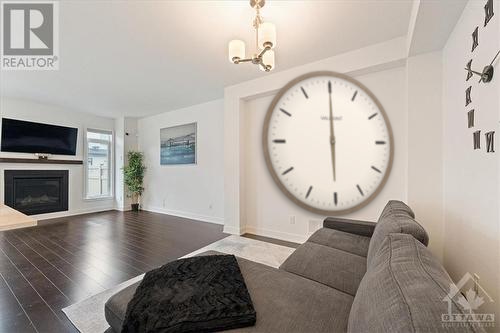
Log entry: 6:00
